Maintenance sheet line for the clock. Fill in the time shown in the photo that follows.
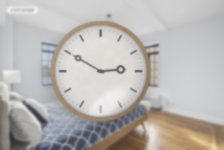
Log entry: 2:50
